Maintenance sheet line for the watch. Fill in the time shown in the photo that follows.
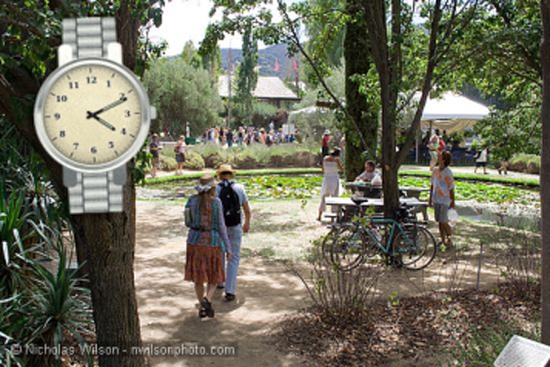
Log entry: 4:11
